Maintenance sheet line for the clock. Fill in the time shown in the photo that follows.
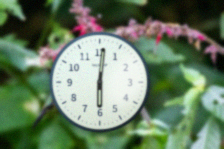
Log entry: 6:01
